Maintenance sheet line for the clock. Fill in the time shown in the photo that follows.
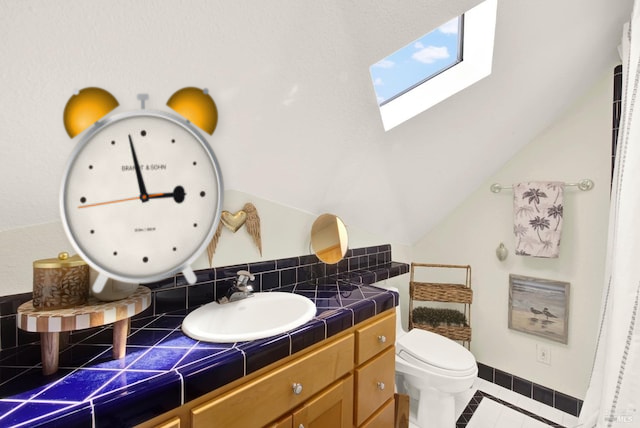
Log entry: 2:57:44
